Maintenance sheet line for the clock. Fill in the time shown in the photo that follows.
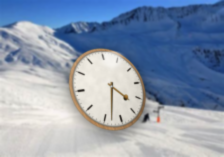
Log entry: 4:33
